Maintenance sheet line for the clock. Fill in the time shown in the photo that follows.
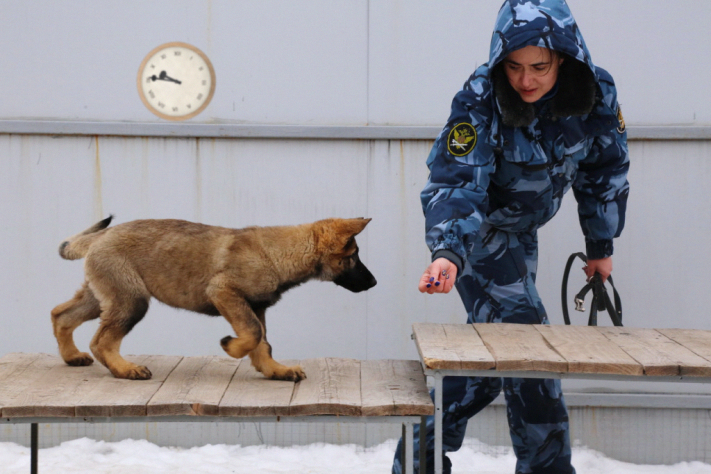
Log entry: 9:46
